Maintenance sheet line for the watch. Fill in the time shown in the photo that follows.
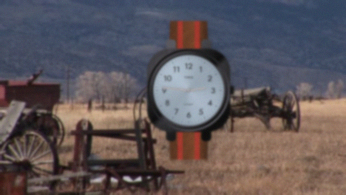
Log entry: 2:46
